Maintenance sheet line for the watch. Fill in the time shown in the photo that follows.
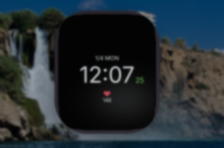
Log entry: 12:07
